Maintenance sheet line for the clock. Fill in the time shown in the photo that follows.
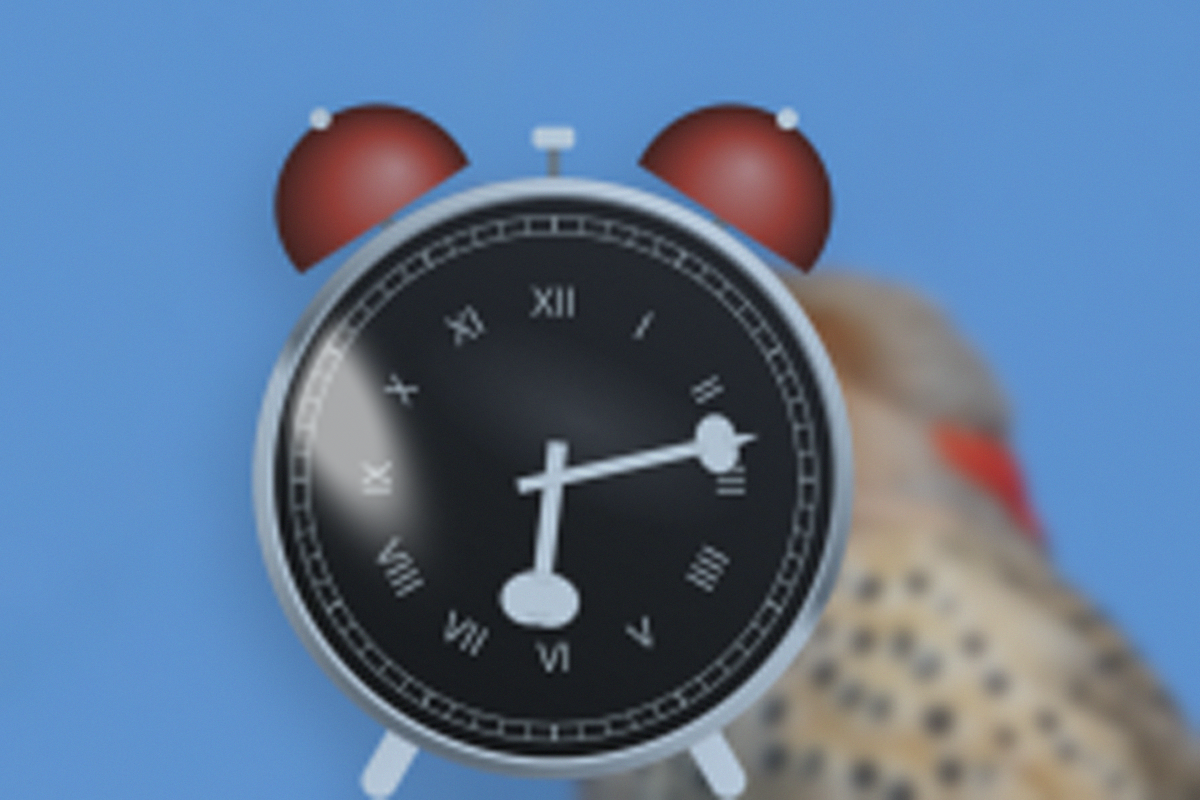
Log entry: 6:13
